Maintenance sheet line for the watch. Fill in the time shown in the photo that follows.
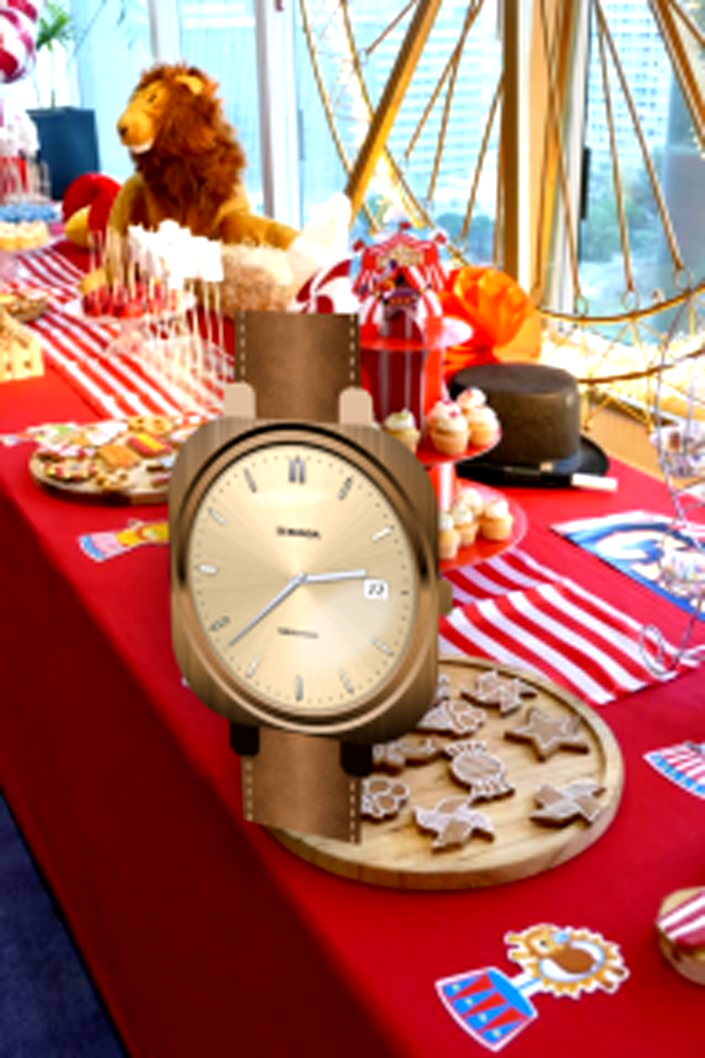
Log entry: 2:38
